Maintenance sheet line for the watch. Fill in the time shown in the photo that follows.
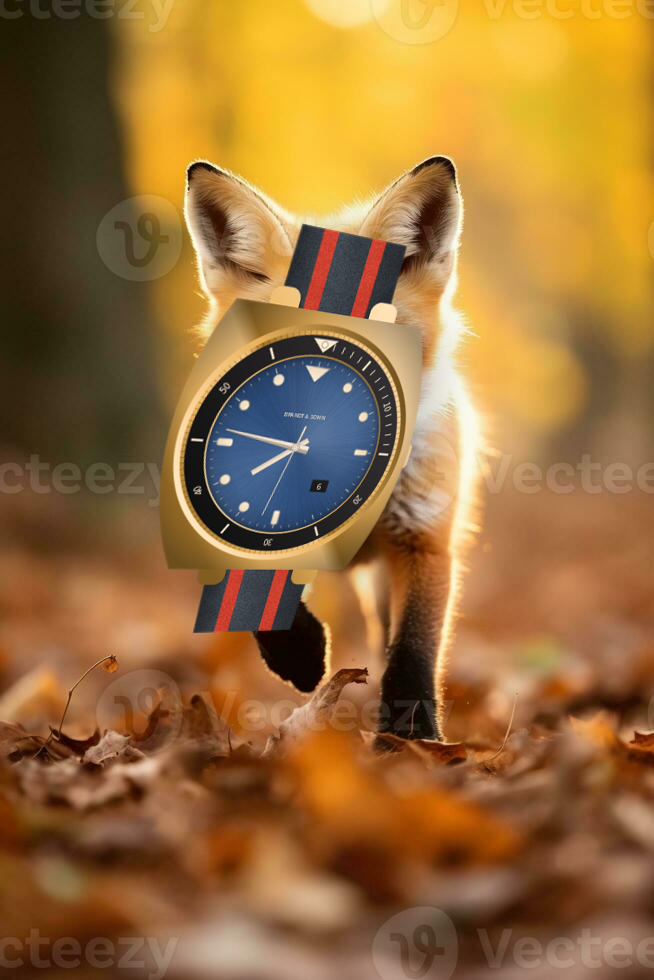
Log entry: 7:46:32
